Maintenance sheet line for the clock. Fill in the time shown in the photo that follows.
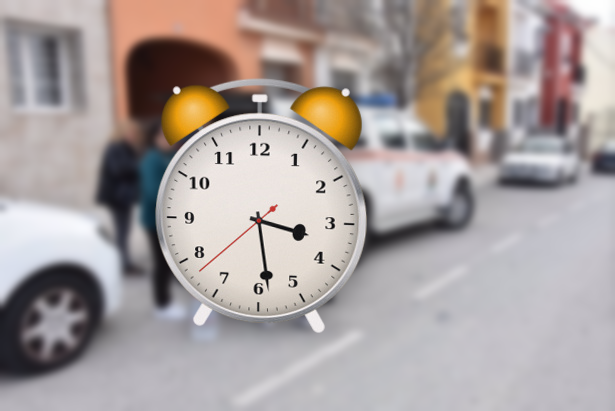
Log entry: 3:28:38
